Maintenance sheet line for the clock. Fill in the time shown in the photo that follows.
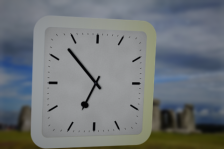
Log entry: 6:53
